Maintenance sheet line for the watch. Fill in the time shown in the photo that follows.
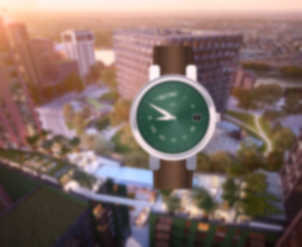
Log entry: 8:50
